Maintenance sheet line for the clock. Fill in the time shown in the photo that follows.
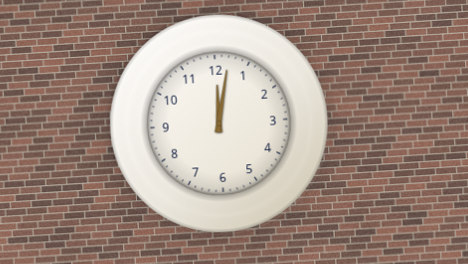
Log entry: 12:02
